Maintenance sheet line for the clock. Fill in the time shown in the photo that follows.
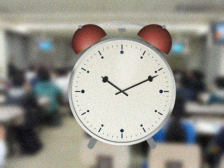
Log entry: 10:11
